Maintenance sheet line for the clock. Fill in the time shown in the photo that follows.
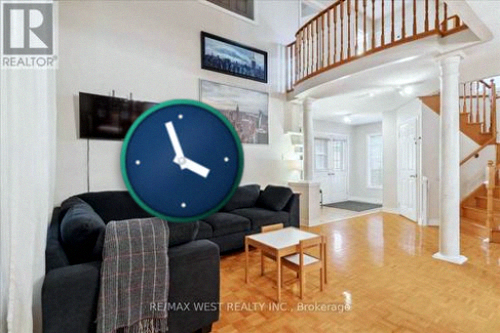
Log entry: 3:57
